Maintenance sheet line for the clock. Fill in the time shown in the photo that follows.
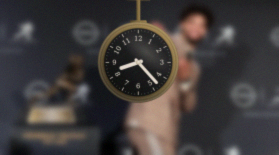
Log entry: 8:23
